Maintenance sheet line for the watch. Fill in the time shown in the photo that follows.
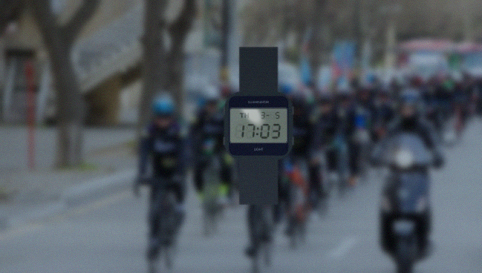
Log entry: 17:03
